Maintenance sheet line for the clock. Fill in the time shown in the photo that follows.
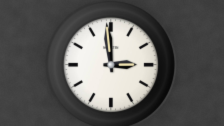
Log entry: 2:59
